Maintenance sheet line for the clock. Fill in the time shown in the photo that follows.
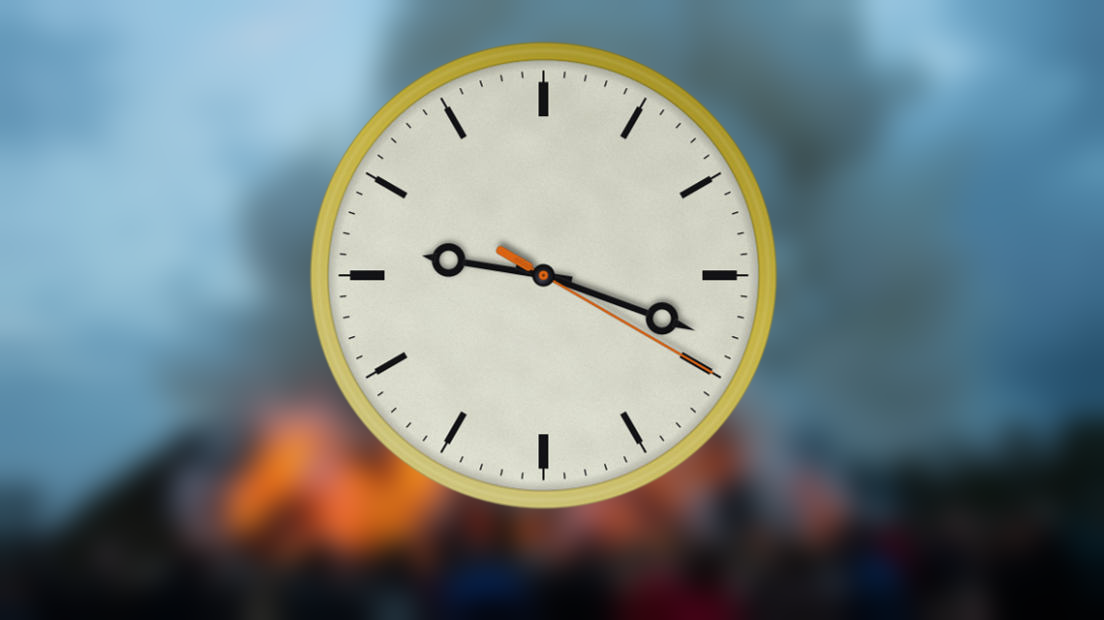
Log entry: 9:18:20
